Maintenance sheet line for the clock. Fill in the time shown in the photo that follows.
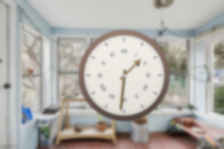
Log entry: 1:31
